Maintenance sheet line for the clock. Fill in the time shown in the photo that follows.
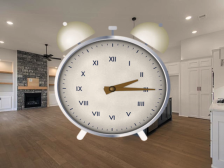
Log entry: 2:15
